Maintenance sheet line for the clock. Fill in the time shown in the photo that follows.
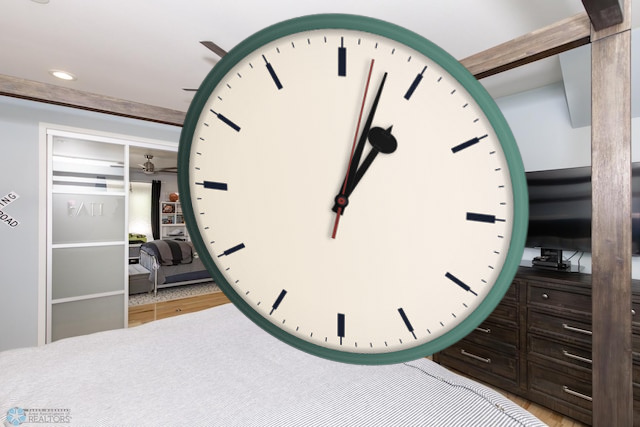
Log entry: 1:03:02
